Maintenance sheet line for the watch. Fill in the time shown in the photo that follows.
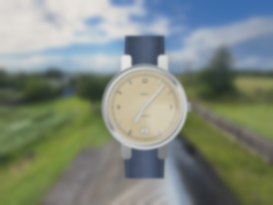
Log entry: 7:07
